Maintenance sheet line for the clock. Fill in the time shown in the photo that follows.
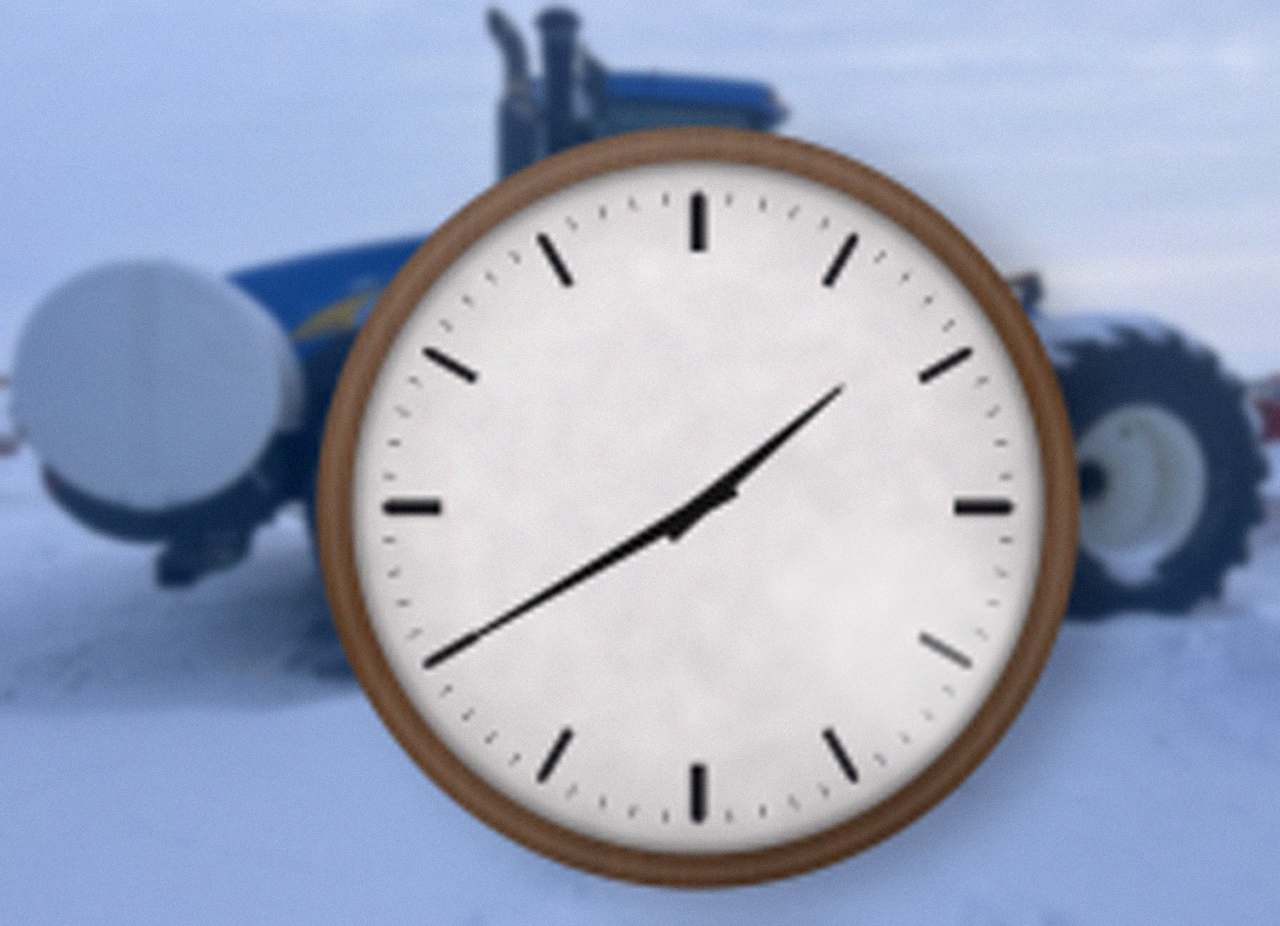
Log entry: 1:40
